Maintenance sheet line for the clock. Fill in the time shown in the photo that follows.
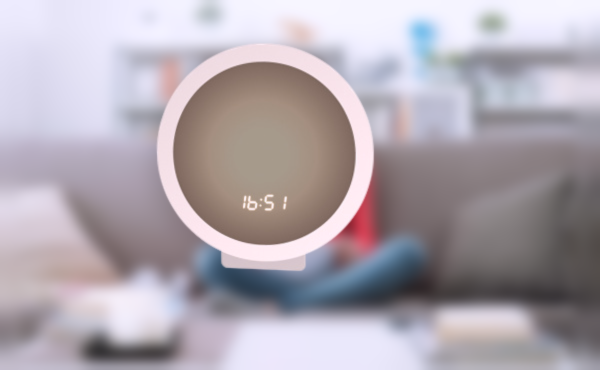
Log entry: 16:51
